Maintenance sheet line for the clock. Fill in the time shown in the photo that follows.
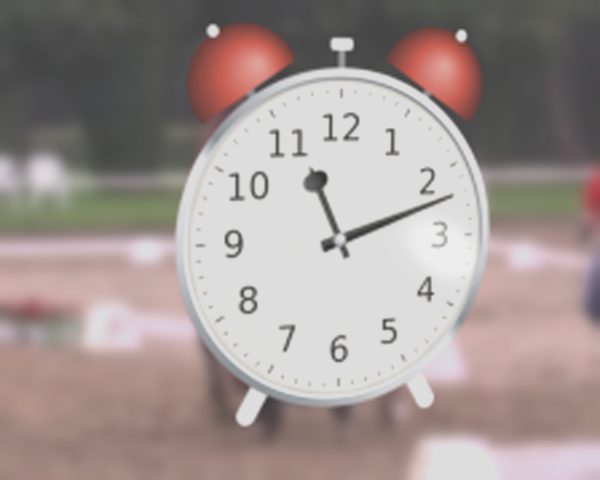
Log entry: 11:12
